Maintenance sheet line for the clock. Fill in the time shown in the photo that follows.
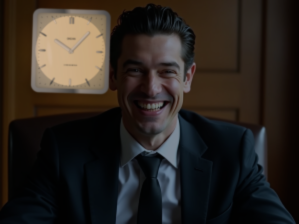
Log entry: 10:07
